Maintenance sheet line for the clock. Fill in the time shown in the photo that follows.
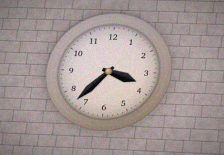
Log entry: 3:37
